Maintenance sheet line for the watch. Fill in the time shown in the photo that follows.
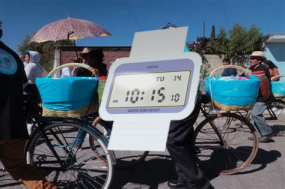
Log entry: 10:15:10
